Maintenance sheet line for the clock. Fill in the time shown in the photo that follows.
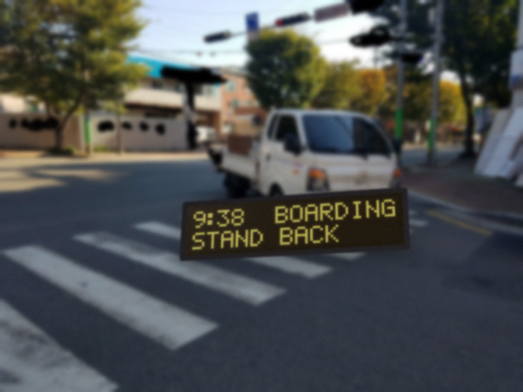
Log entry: 9:38
